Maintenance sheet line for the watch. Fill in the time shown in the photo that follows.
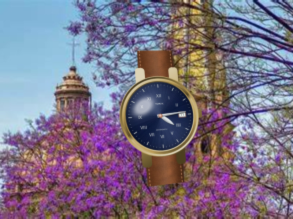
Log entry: 4:14
